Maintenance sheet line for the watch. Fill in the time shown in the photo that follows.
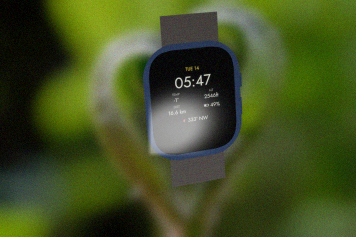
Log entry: 5:47
